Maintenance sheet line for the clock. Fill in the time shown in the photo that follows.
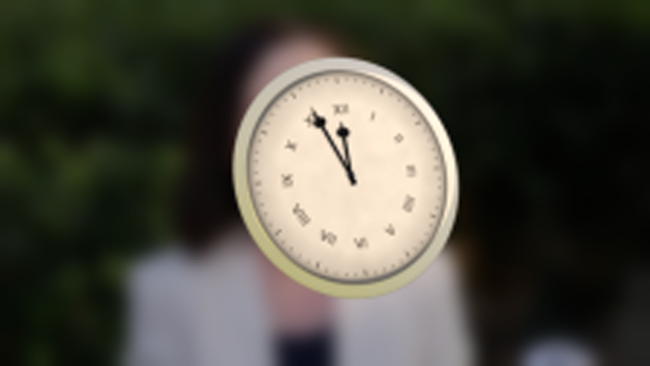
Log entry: 11:56
